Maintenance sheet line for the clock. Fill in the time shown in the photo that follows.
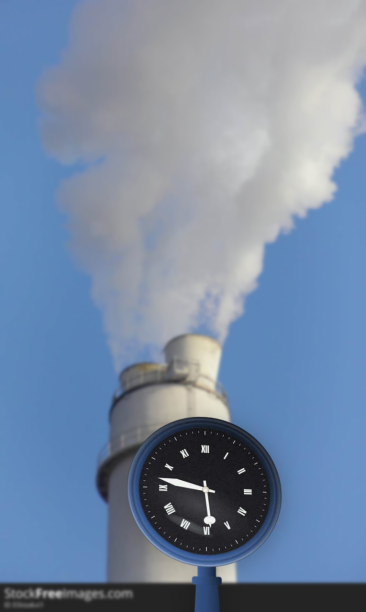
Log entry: 5:47
